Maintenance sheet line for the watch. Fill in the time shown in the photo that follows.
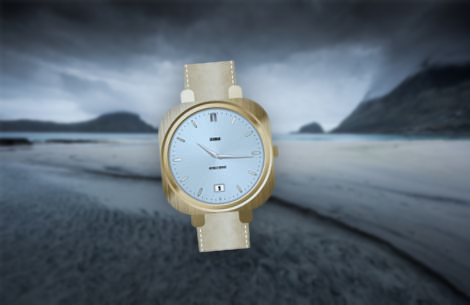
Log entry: 10:16
